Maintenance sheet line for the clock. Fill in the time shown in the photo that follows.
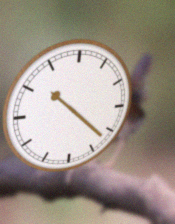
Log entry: 10:22
